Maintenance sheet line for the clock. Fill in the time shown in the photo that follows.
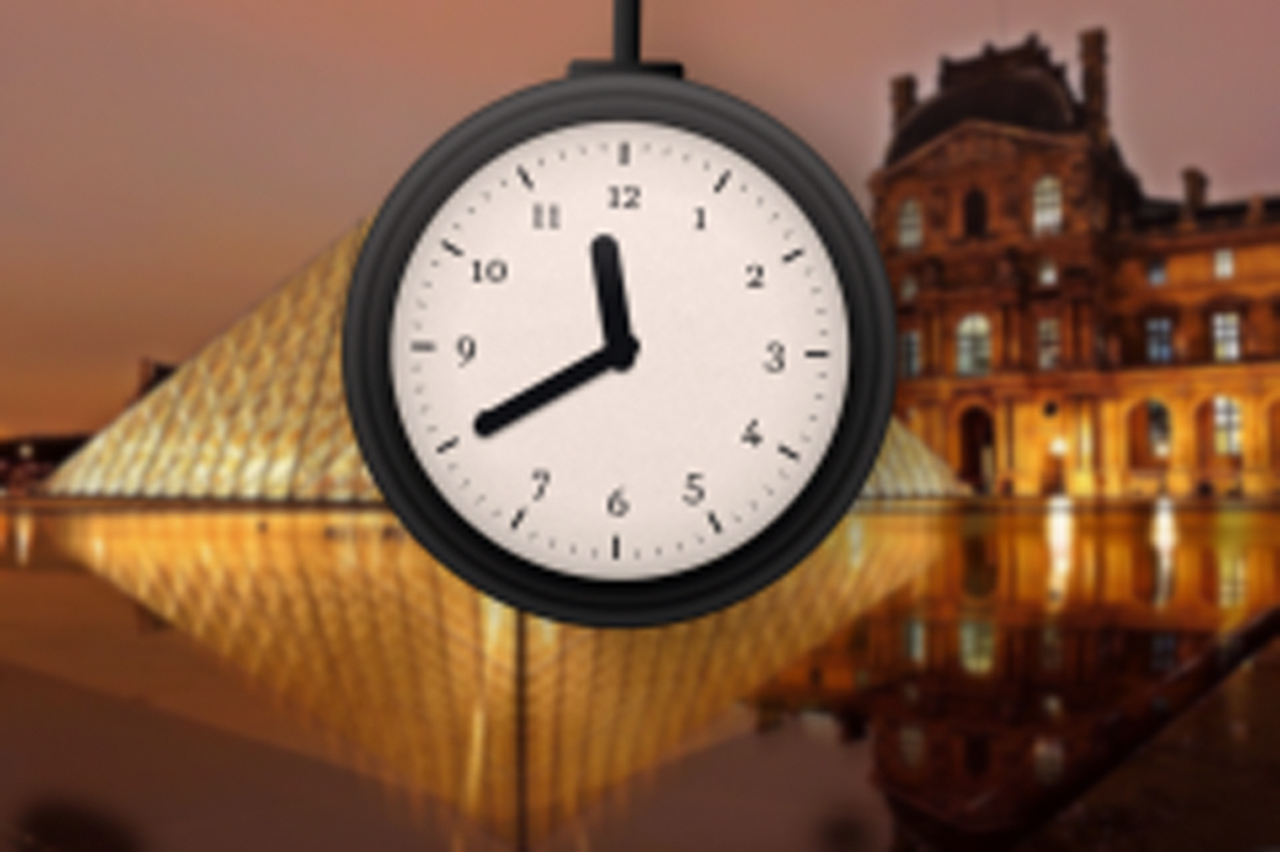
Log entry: 11:40
